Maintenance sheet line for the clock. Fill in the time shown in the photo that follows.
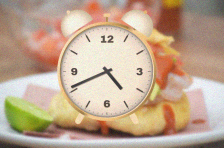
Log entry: 4:41
